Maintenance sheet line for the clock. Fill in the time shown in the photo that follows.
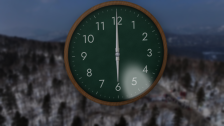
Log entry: 6:00
